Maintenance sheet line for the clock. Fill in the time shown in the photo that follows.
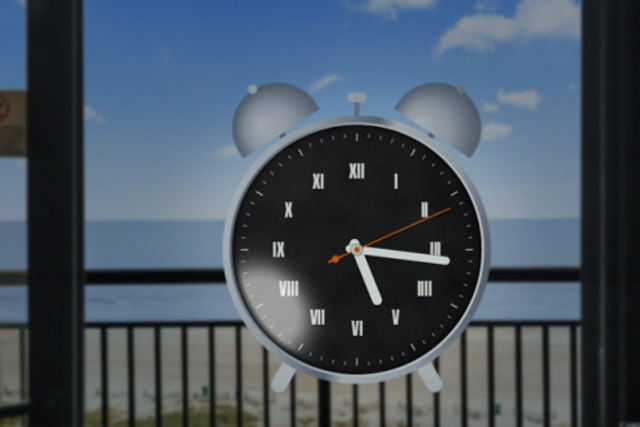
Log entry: 5:16:11
